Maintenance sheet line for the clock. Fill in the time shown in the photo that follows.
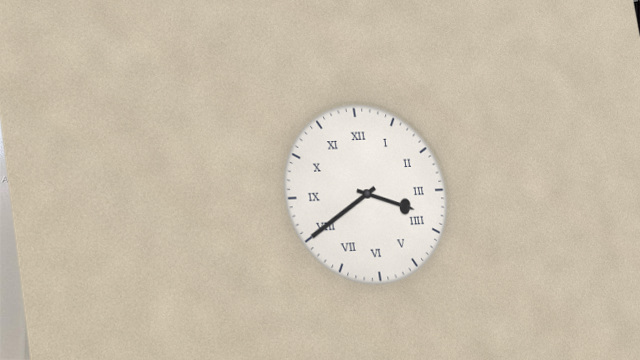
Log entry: 3:40
